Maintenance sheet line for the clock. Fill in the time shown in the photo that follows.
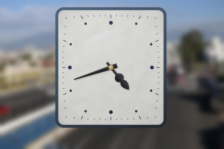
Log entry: 4:42
